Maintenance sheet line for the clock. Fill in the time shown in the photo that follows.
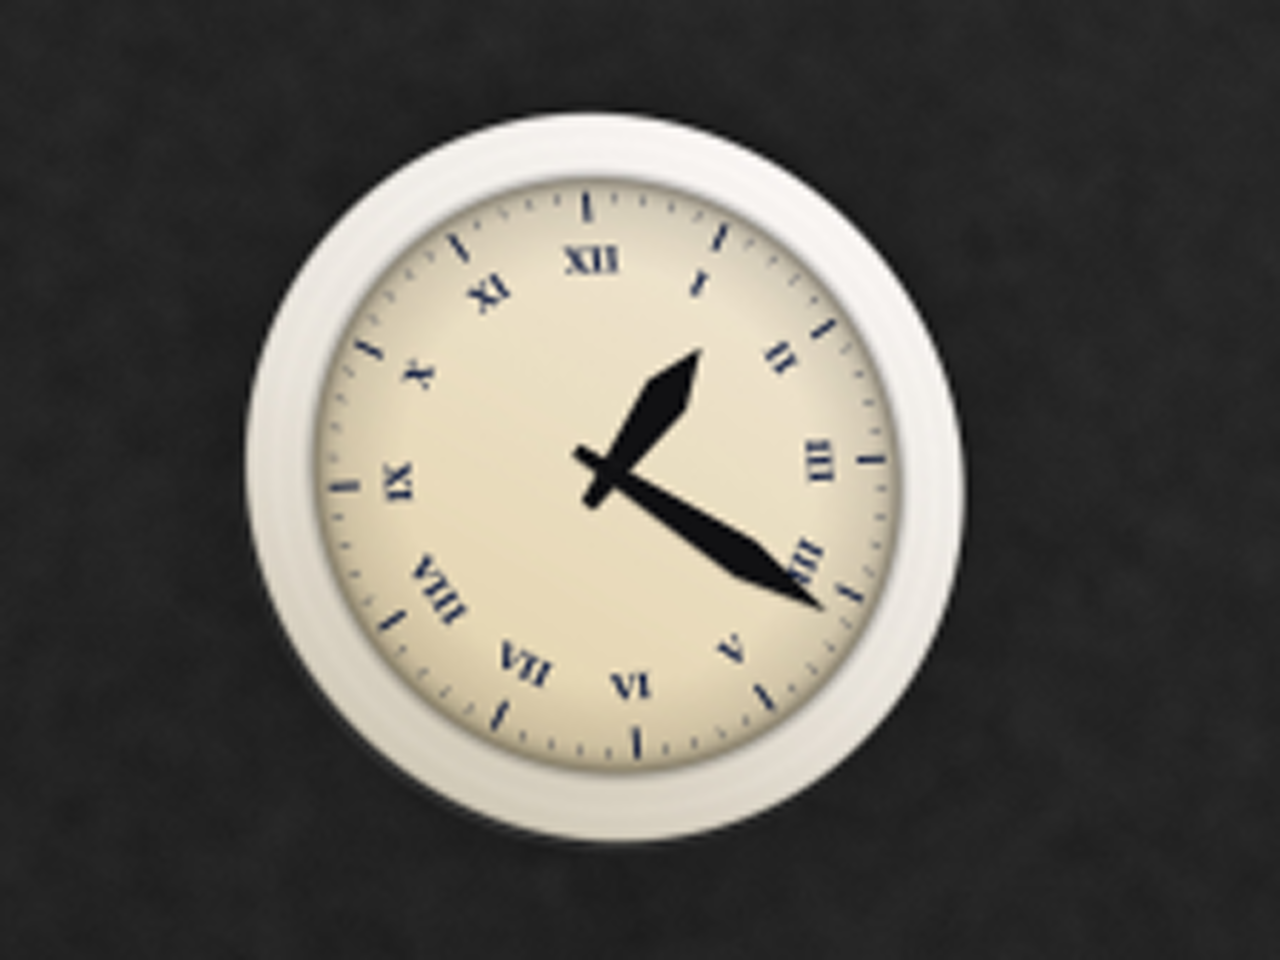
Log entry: 1:21
